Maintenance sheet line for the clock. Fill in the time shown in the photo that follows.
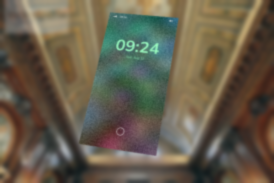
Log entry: 9:24
